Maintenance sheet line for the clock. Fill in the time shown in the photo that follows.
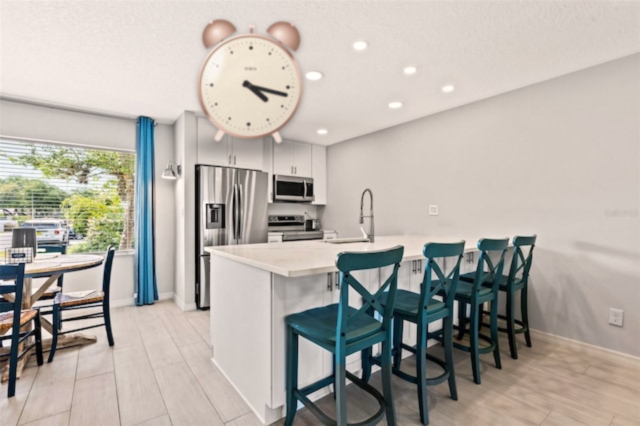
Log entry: 4:17
